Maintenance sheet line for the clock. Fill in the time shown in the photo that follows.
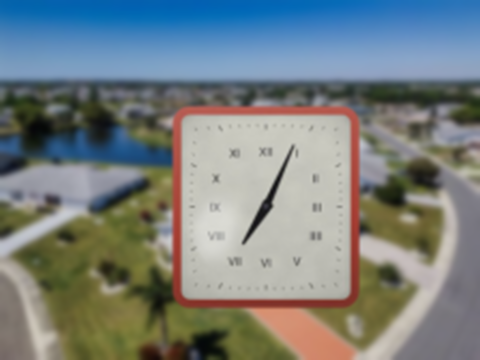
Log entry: 7:04
